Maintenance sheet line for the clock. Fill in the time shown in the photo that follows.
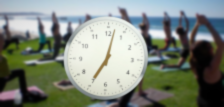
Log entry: 7:02
